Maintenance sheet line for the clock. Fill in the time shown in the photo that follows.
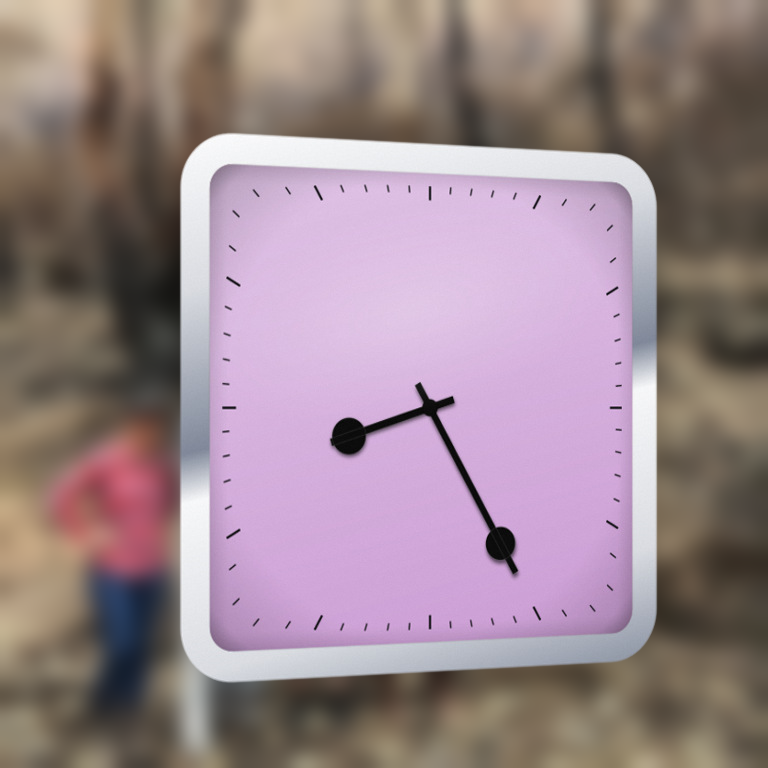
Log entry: 8:25
